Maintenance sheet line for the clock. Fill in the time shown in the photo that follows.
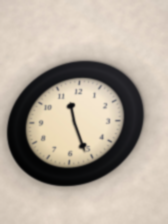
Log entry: 11:26
